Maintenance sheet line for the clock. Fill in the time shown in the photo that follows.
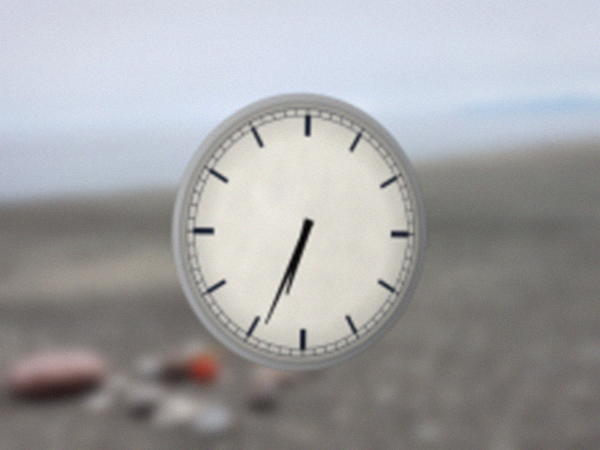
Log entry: 6:34
